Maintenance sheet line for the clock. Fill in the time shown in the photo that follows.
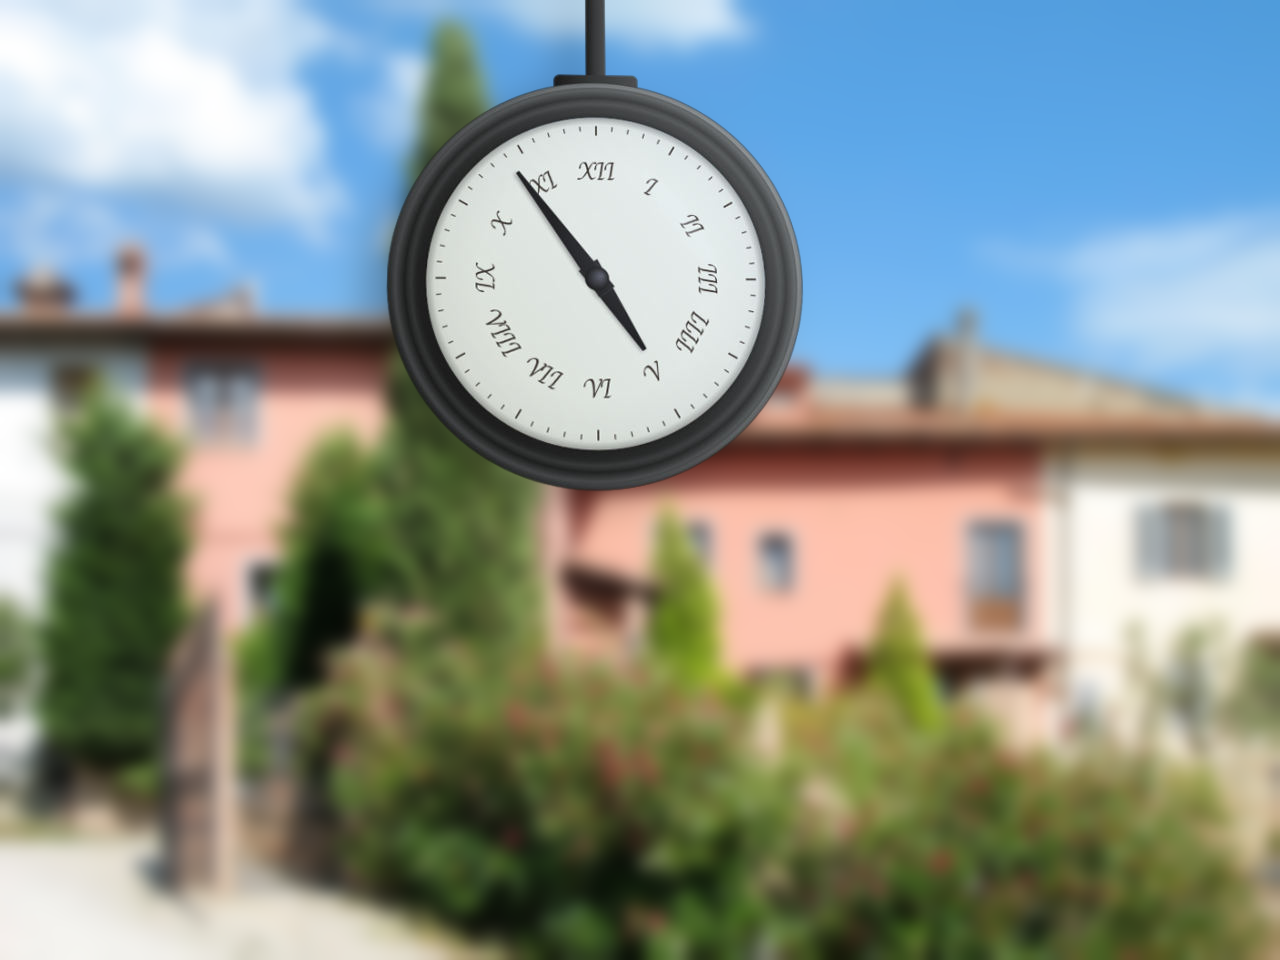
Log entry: 4:54
